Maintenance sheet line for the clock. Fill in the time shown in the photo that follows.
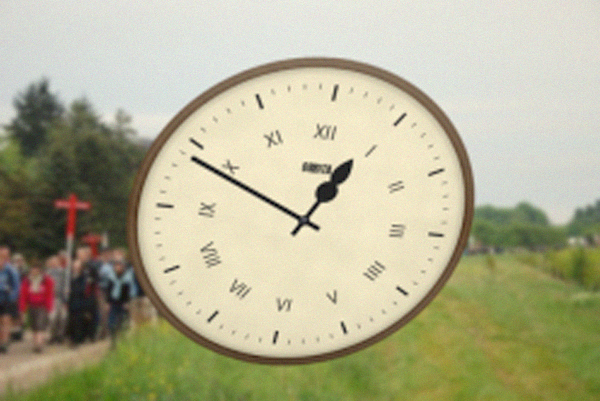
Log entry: 12:49
